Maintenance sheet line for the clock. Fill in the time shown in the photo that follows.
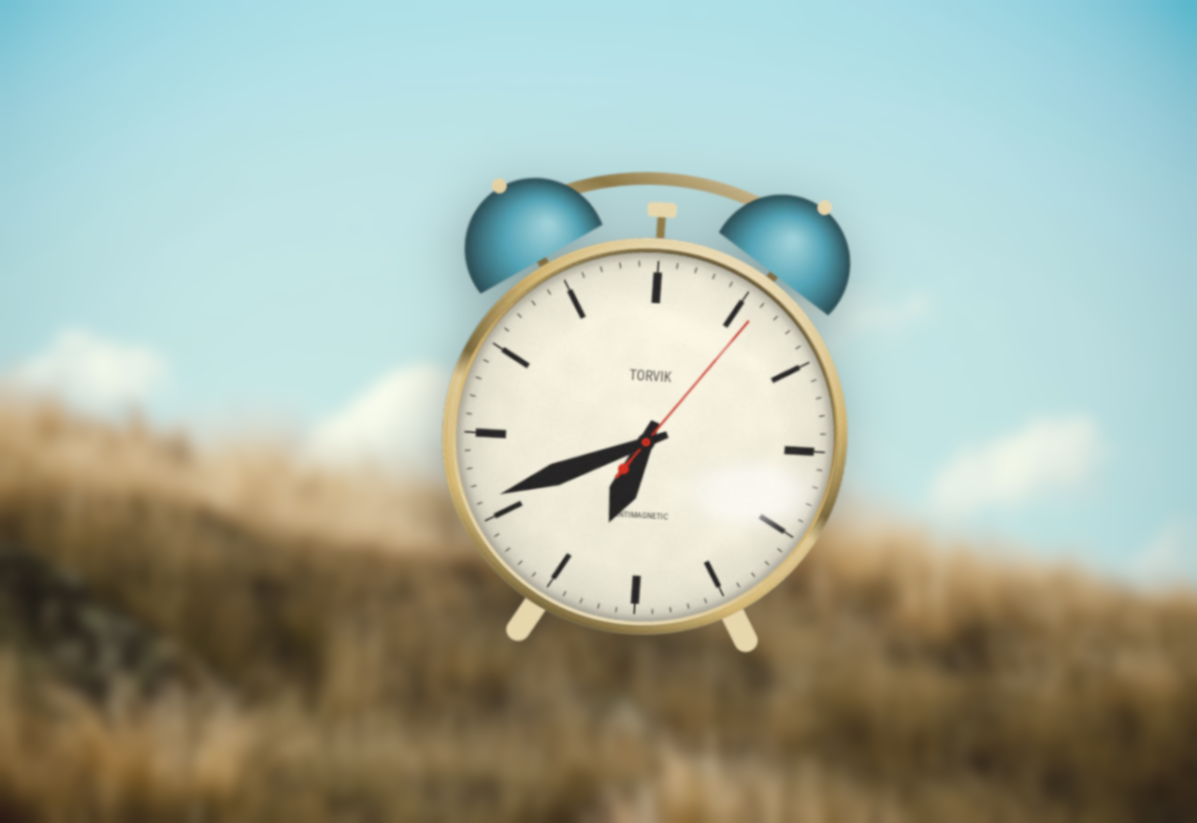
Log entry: 6:41:06
